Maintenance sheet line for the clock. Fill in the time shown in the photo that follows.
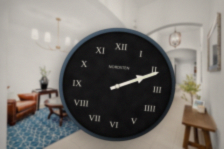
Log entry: 2:11
